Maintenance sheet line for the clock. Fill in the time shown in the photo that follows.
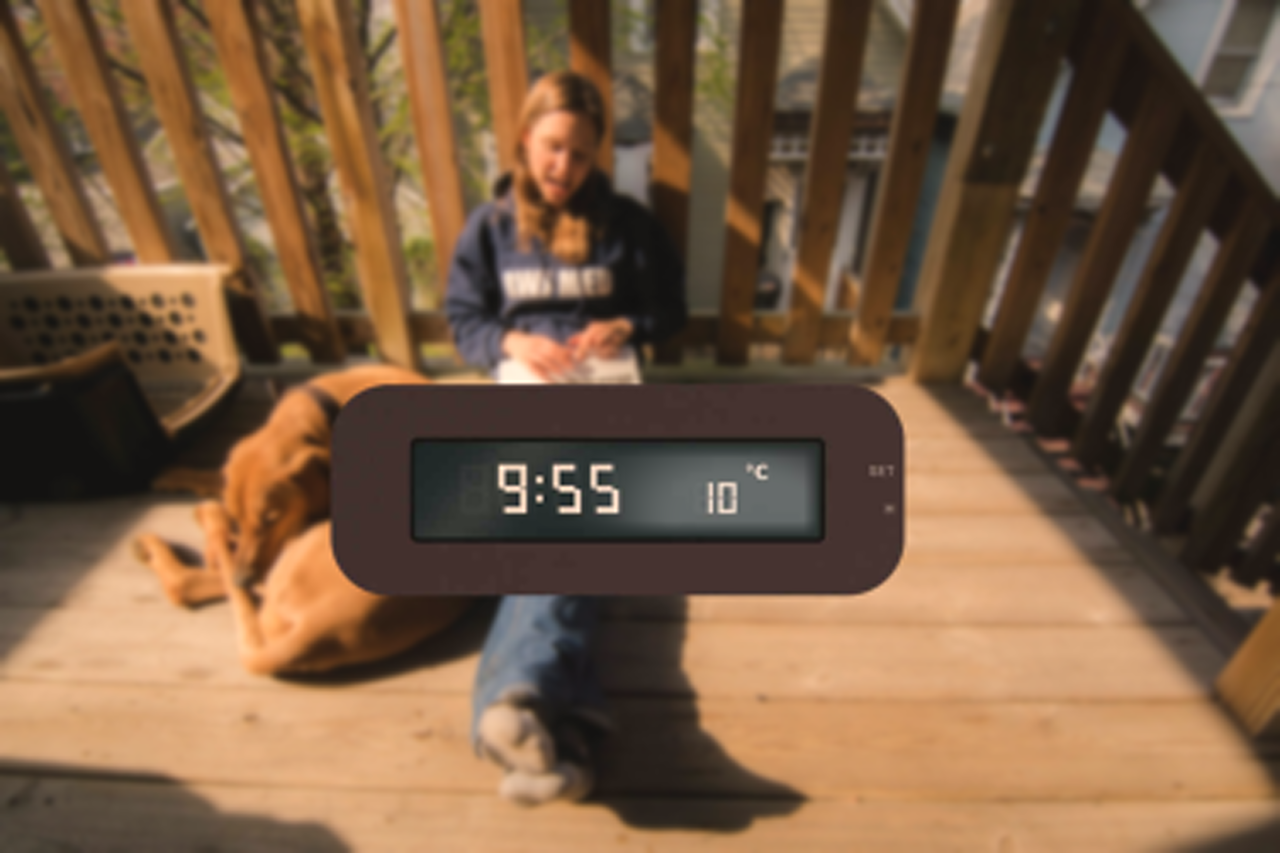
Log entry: 9:55
